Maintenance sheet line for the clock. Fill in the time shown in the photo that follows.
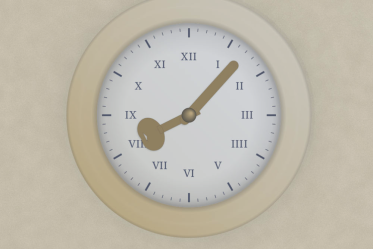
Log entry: 8:07
